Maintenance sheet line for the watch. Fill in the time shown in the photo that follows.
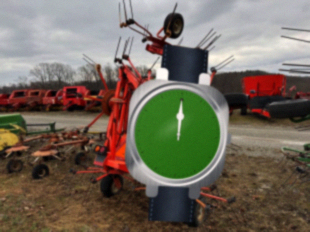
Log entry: 12:00
